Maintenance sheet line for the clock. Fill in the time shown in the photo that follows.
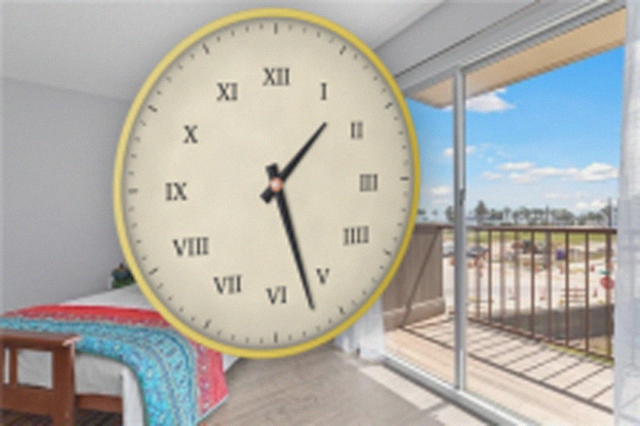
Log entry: 1:27
